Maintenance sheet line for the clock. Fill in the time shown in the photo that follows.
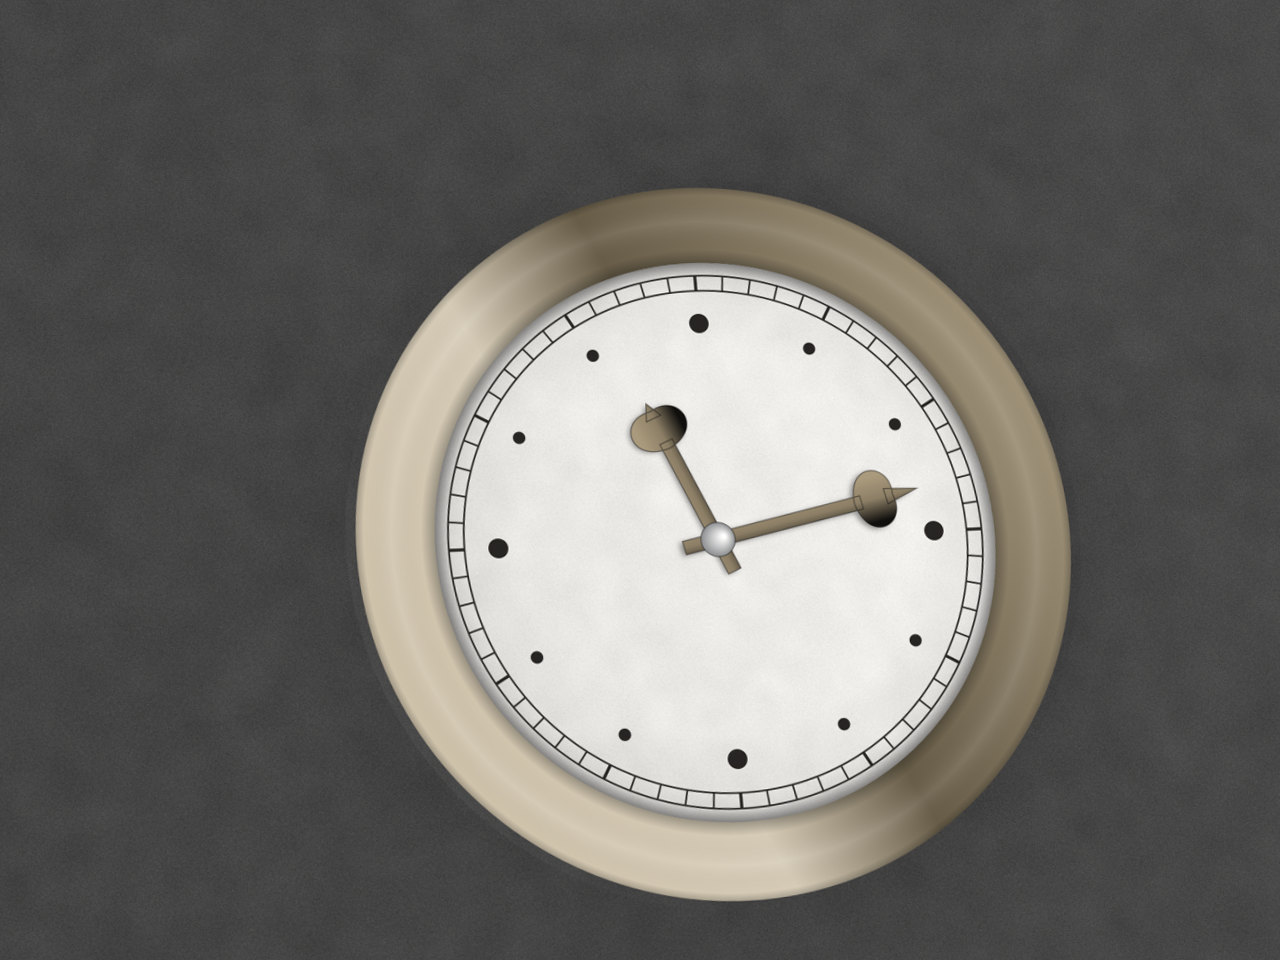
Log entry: 11:13
